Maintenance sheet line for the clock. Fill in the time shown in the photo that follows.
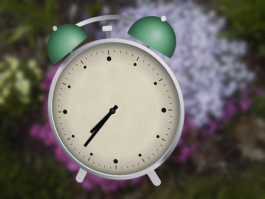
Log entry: 7:37
